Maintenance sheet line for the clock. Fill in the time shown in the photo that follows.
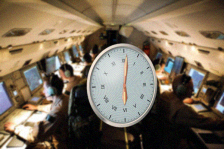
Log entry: 6:01
